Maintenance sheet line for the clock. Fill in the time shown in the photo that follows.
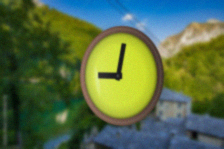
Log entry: 9:02
